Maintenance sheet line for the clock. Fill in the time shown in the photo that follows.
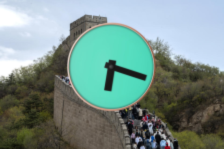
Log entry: 6:18
